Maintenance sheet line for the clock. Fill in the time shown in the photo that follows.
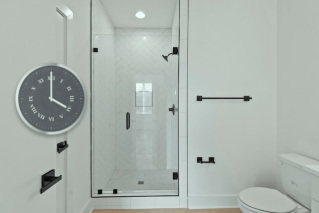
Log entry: 4:00
